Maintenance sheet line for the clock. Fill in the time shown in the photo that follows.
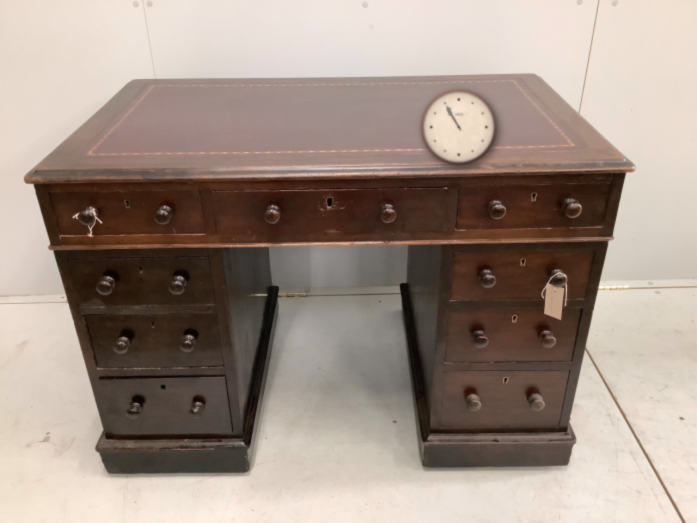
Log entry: 10:55
